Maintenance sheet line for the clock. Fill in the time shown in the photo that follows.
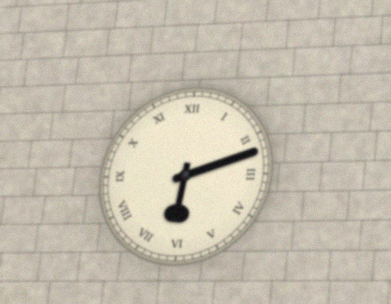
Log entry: 6:12
